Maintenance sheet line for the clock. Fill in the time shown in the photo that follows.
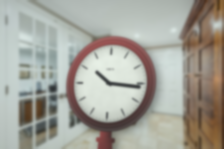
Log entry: 10:16
